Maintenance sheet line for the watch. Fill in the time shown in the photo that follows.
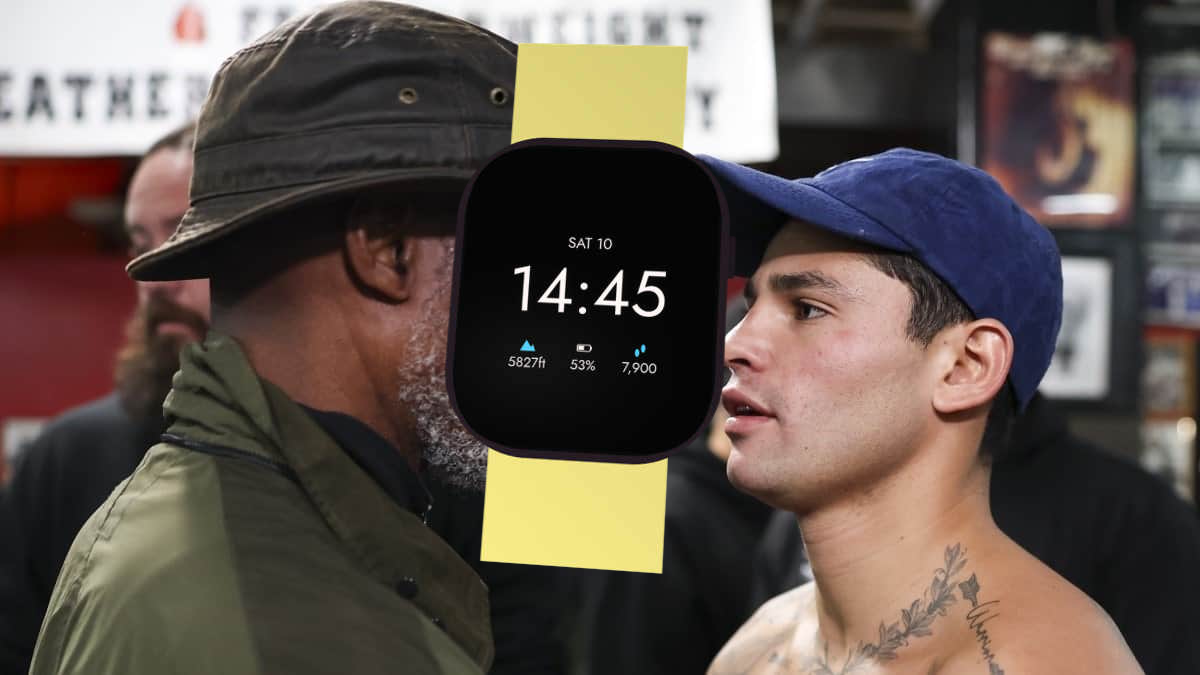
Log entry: 14:45
